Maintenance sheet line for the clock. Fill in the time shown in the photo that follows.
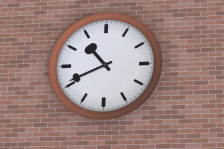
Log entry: 10:41
